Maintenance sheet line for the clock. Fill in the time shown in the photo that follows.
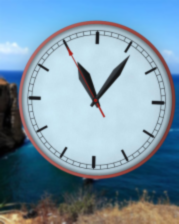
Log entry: 11:05:55
